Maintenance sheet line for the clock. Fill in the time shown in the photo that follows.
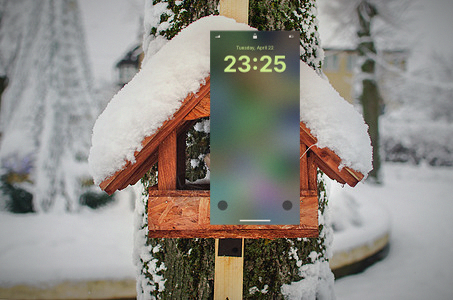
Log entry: 23:25
